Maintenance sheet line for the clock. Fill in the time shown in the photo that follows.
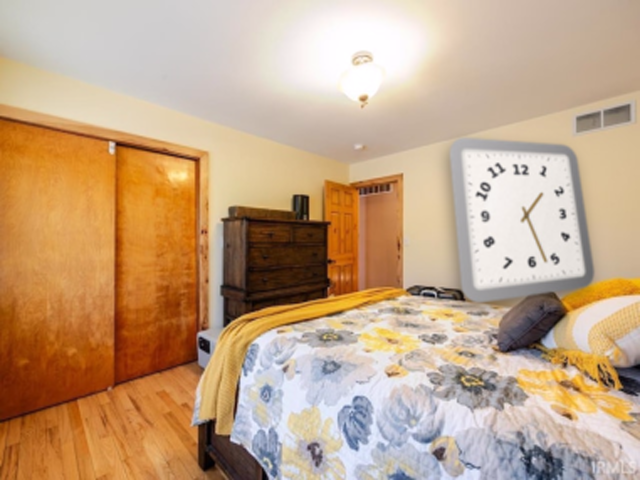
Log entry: 1:27
